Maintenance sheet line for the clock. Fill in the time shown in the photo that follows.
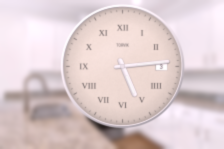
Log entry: 5:14
